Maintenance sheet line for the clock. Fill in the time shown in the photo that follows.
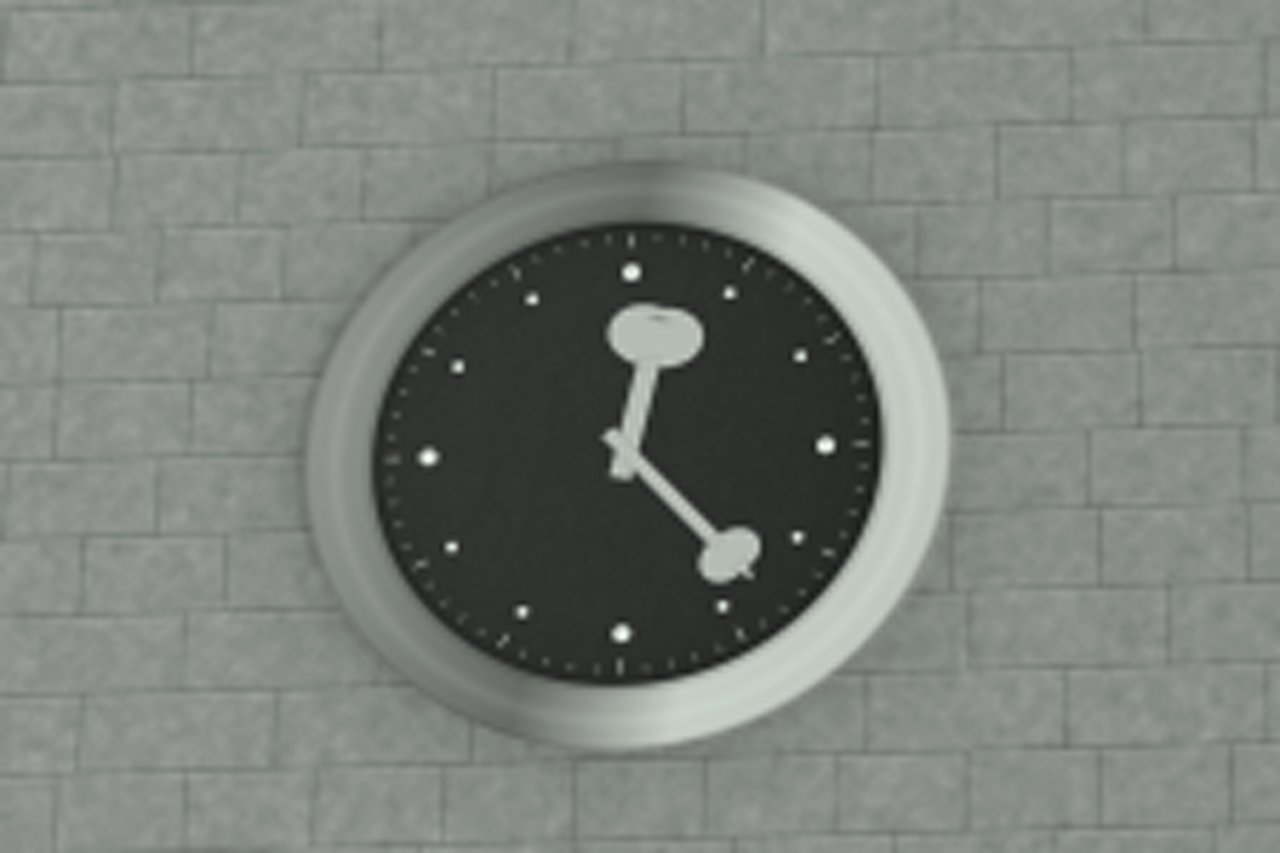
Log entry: 12:23
